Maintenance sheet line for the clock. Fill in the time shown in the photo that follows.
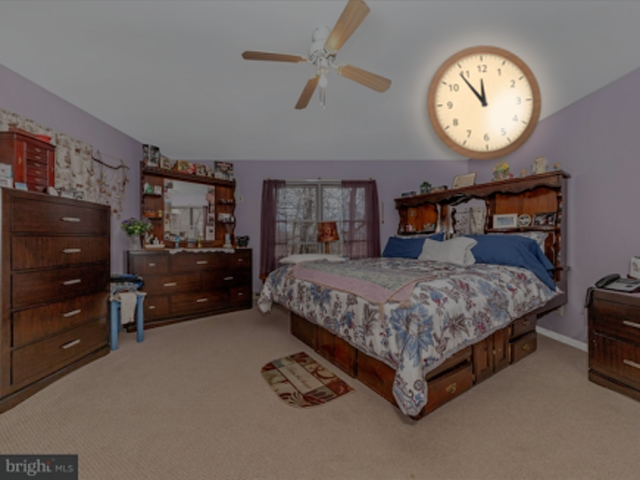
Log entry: 11:54
